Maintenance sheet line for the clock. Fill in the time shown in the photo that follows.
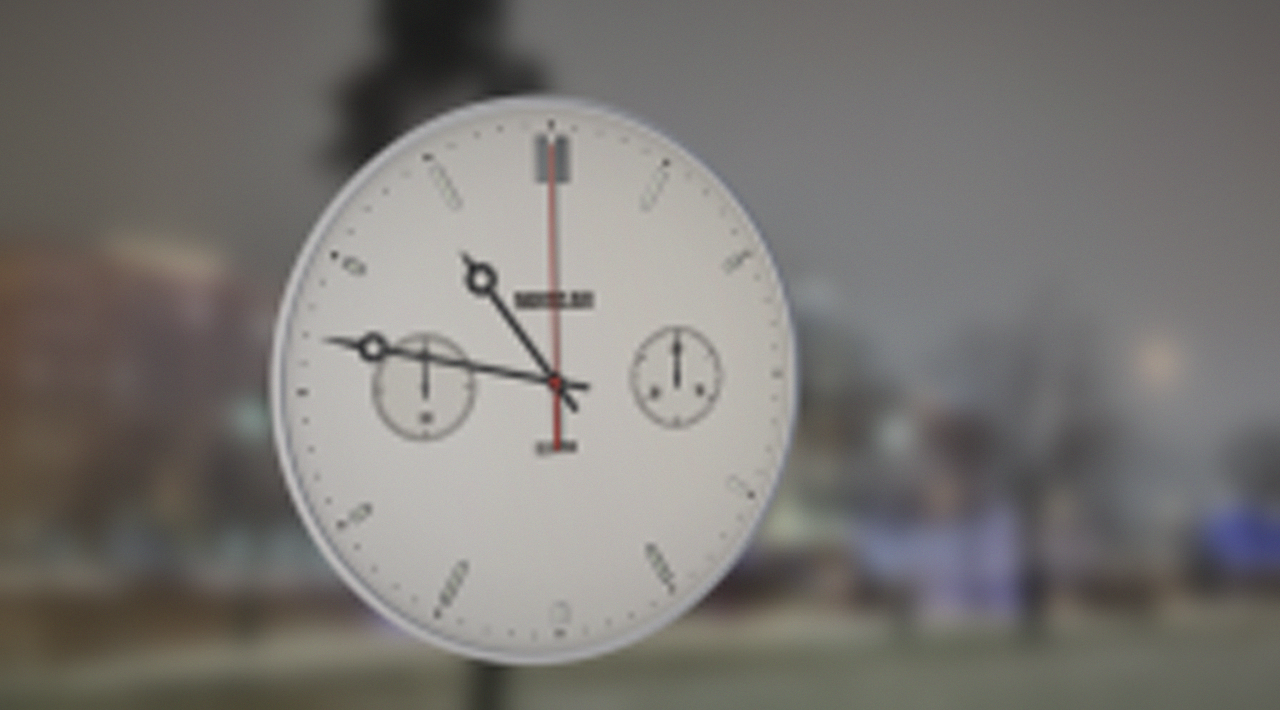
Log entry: 10:47
